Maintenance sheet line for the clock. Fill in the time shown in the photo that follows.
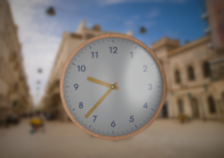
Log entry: 9:37
